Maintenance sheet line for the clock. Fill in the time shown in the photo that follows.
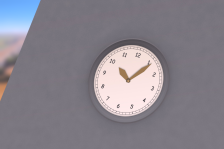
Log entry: 10:06
